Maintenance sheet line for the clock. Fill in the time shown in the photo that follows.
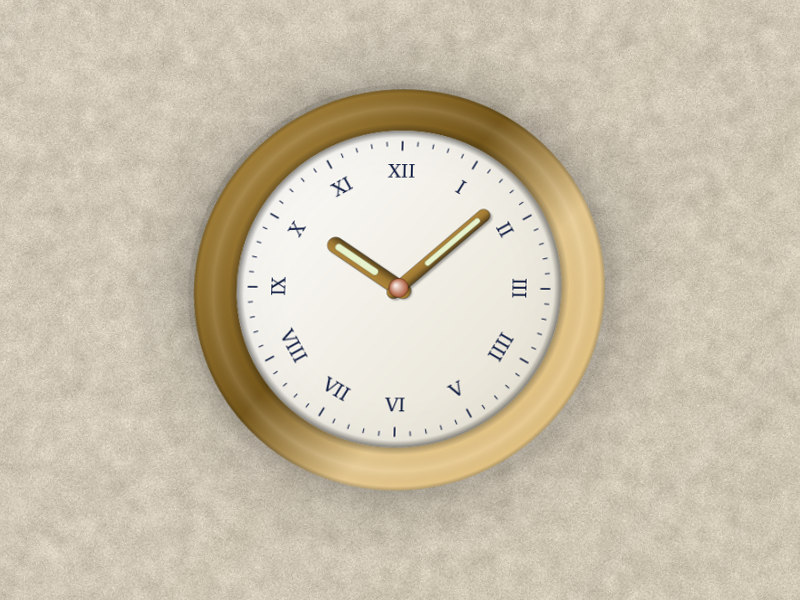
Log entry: 10:08
